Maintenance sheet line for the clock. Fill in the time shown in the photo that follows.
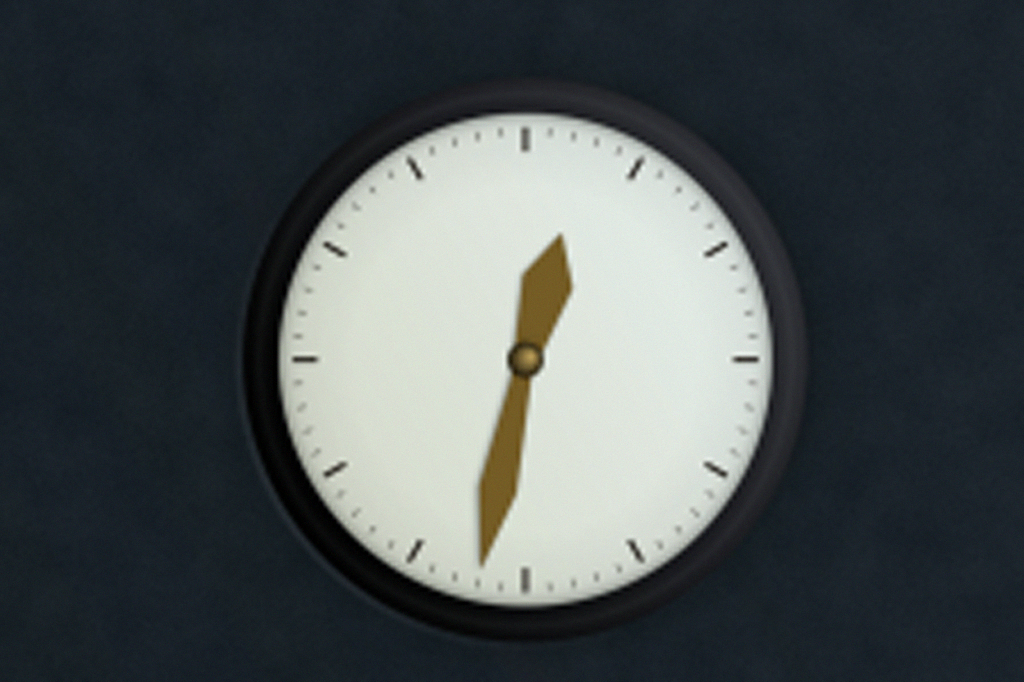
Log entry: 12:32
